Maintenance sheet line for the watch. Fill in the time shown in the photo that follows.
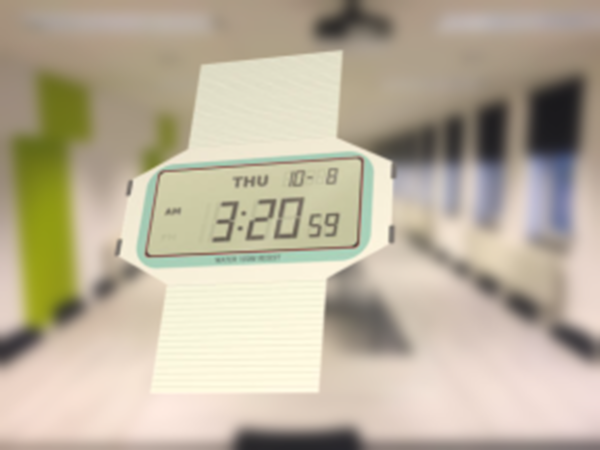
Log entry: 3:20:59
